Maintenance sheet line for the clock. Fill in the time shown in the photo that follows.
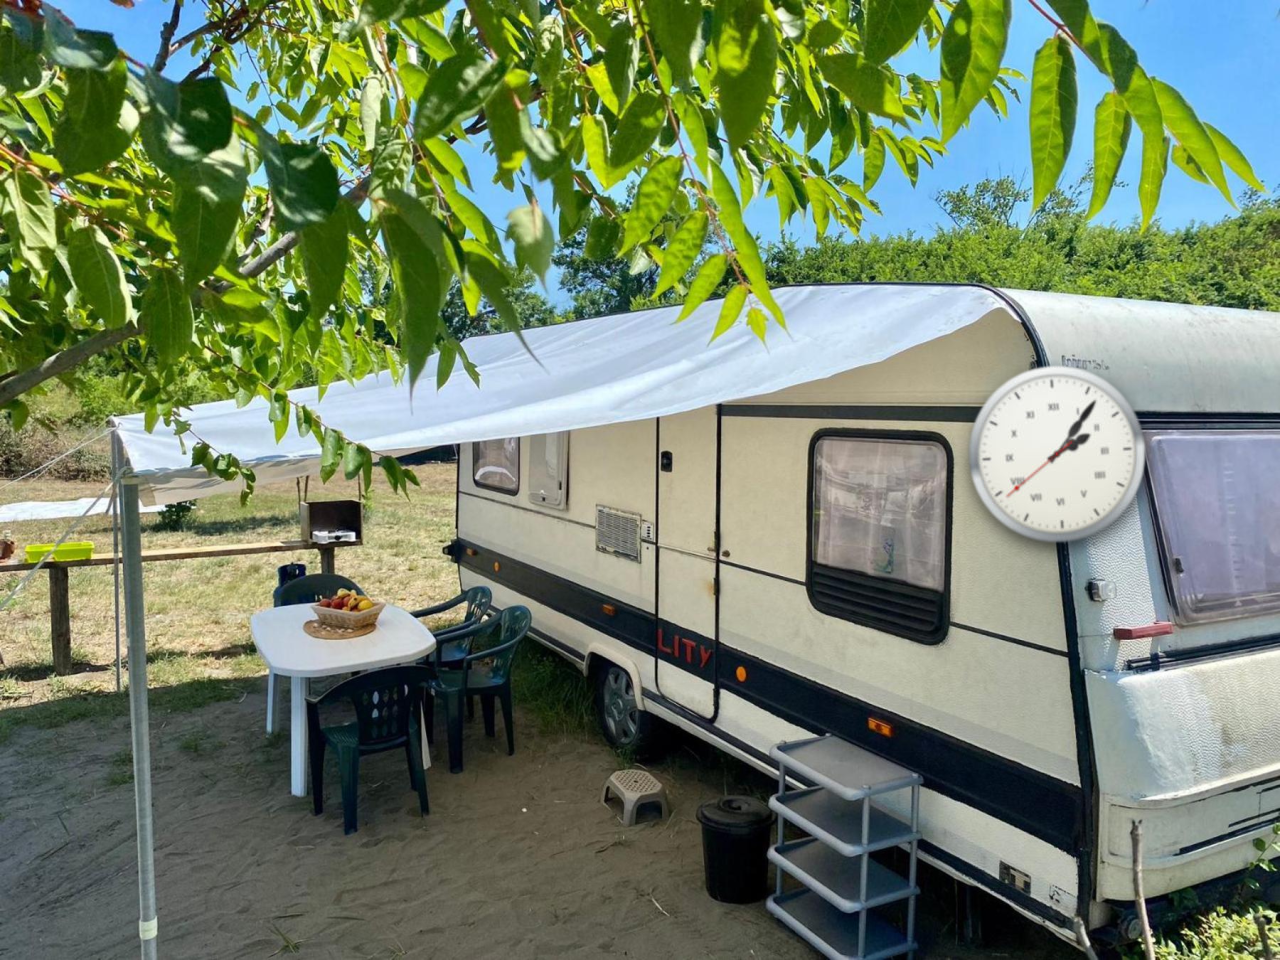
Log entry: 2:06:39
